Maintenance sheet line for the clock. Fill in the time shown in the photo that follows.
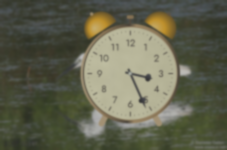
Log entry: 3:26
